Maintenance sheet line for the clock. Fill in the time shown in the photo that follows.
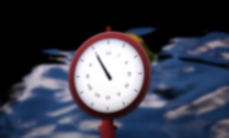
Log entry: 10:55
